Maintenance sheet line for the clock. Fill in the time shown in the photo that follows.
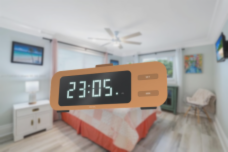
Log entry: 23:05
